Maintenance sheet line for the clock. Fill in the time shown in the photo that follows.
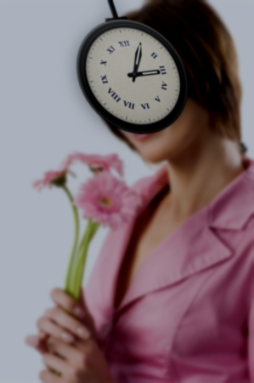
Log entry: 3:05
